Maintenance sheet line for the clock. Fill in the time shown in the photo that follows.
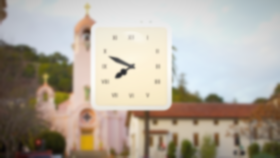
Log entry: 7:49
